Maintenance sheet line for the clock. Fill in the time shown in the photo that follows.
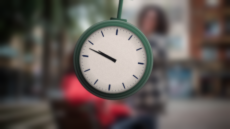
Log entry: 9:48
